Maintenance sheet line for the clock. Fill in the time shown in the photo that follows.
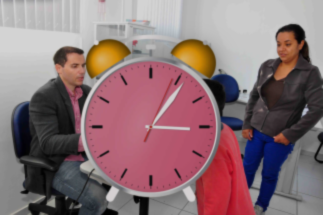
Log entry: 3:06:04
